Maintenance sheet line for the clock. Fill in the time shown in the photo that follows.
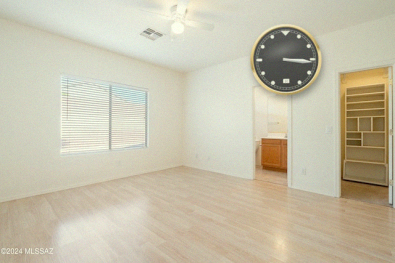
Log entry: 3:16
